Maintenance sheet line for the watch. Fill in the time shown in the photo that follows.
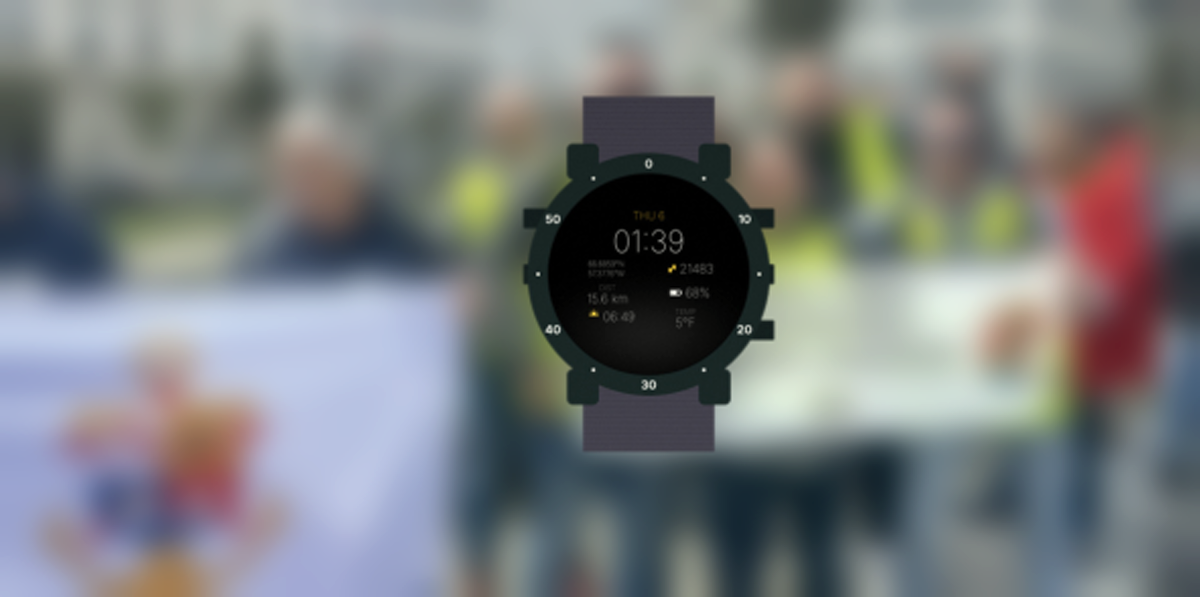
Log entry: 1:39
